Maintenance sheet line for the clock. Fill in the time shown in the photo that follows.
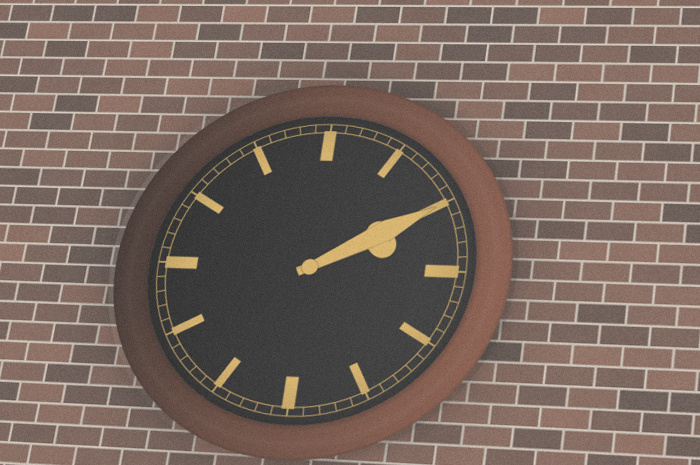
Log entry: 2:10
